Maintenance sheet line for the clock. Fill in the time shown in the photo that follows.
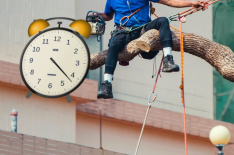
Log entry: 4:22
